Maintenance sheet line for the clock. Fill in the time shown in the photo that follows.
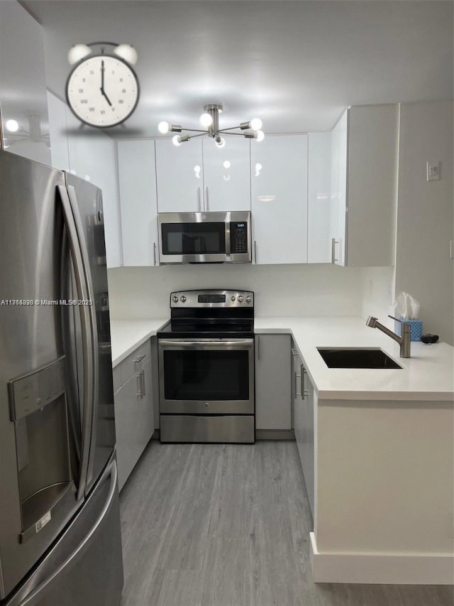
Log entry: 5:00
